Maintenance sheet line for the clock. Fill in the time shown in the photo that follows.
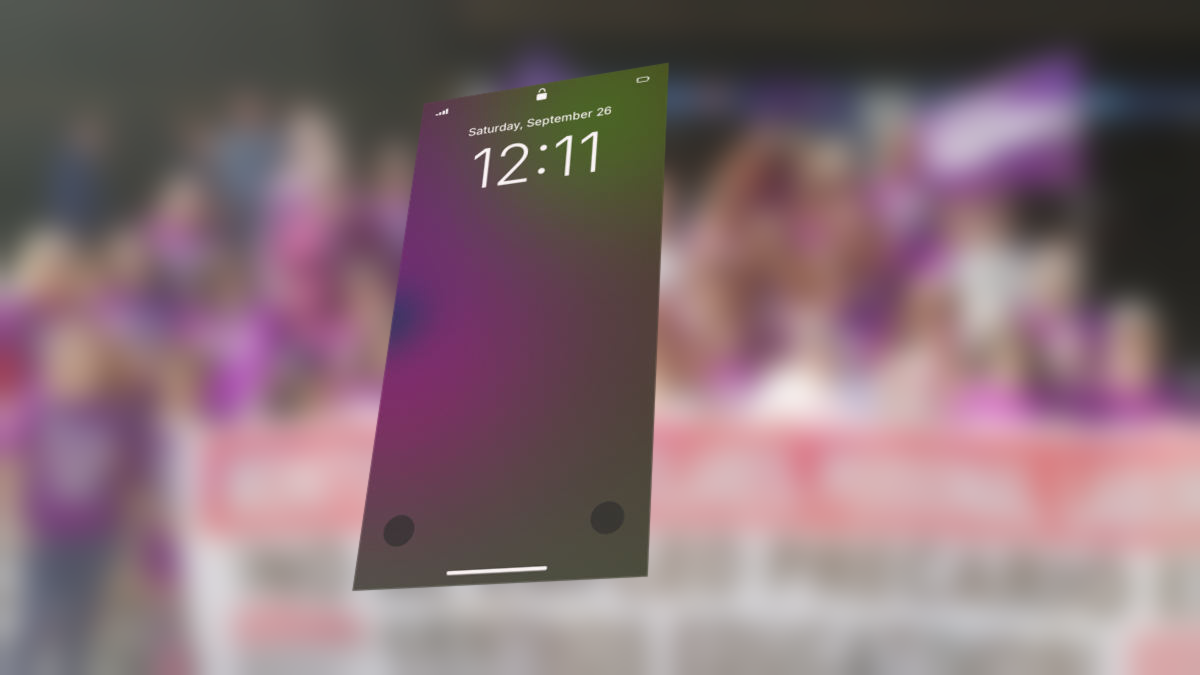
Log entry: 12:11
